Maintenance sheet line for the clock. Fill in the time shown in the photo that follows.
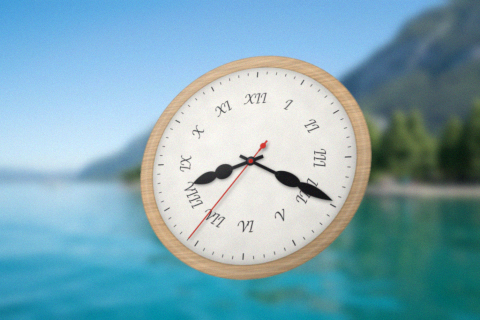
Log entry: 8:19:36
